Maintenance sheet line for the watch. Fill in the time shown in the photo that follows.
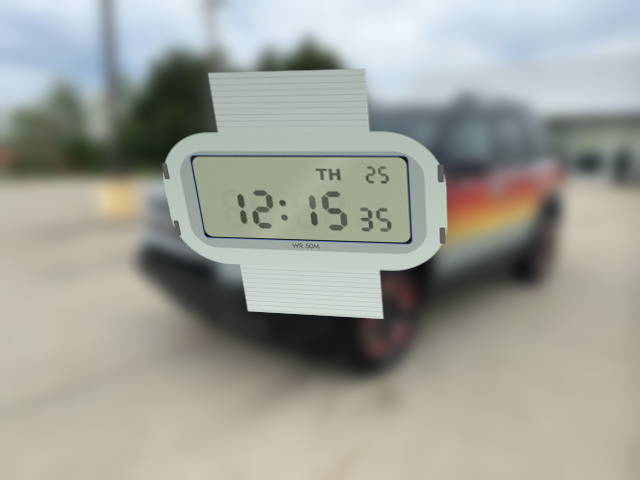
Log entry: 12:15:35
